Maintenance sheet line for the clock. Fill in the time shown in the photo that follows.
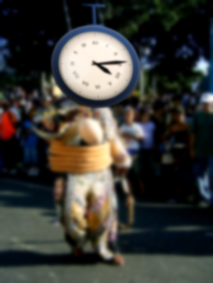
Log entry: 4:14
